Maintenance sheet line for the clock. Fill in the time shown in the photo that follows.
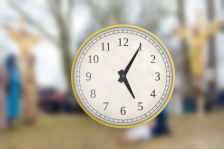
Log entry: 5:05
